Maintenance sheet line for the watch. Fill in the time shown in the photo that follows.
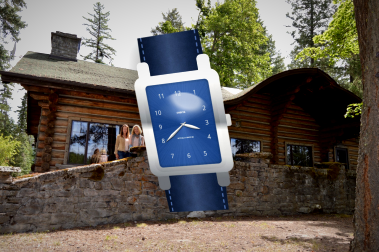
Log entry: 3:39
